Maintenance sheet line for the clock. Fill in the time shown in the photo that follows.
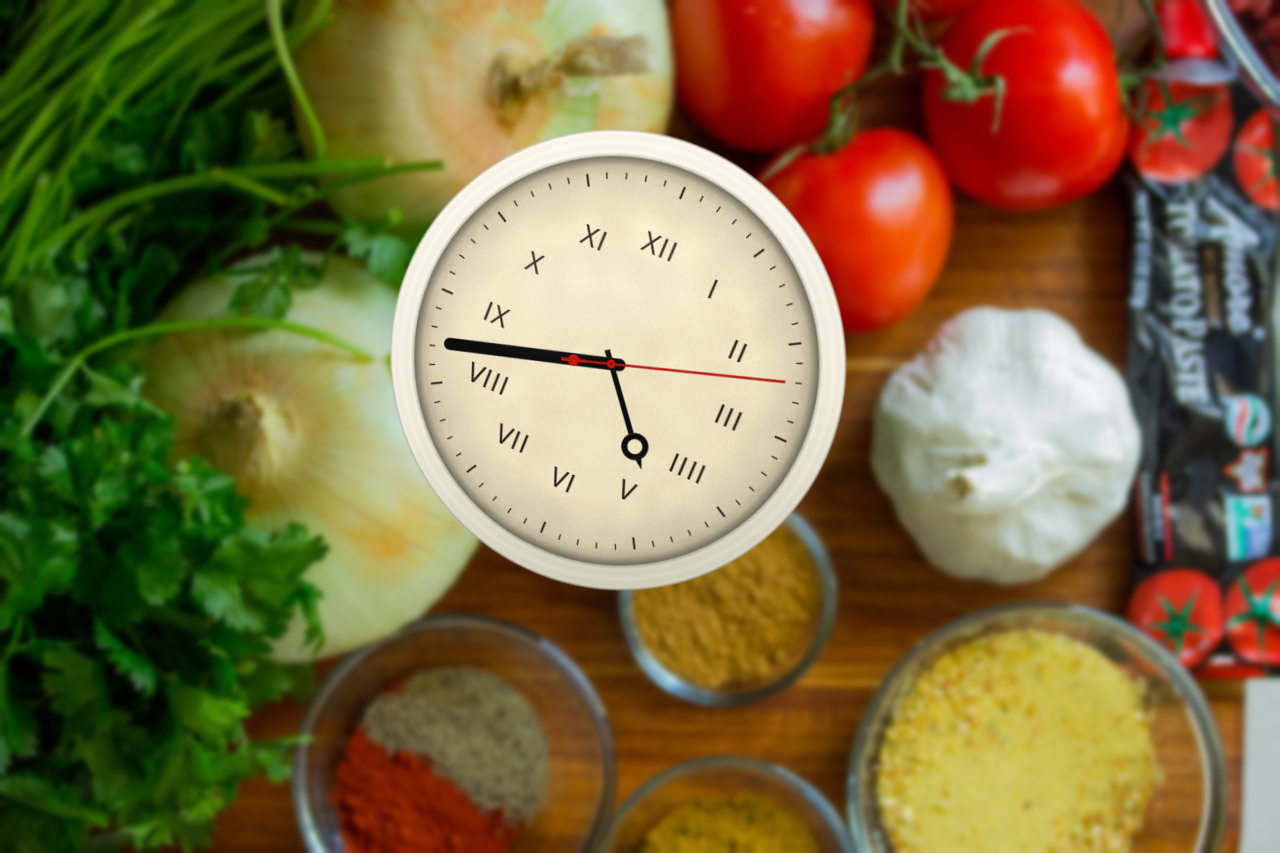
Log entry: 4:42:12
